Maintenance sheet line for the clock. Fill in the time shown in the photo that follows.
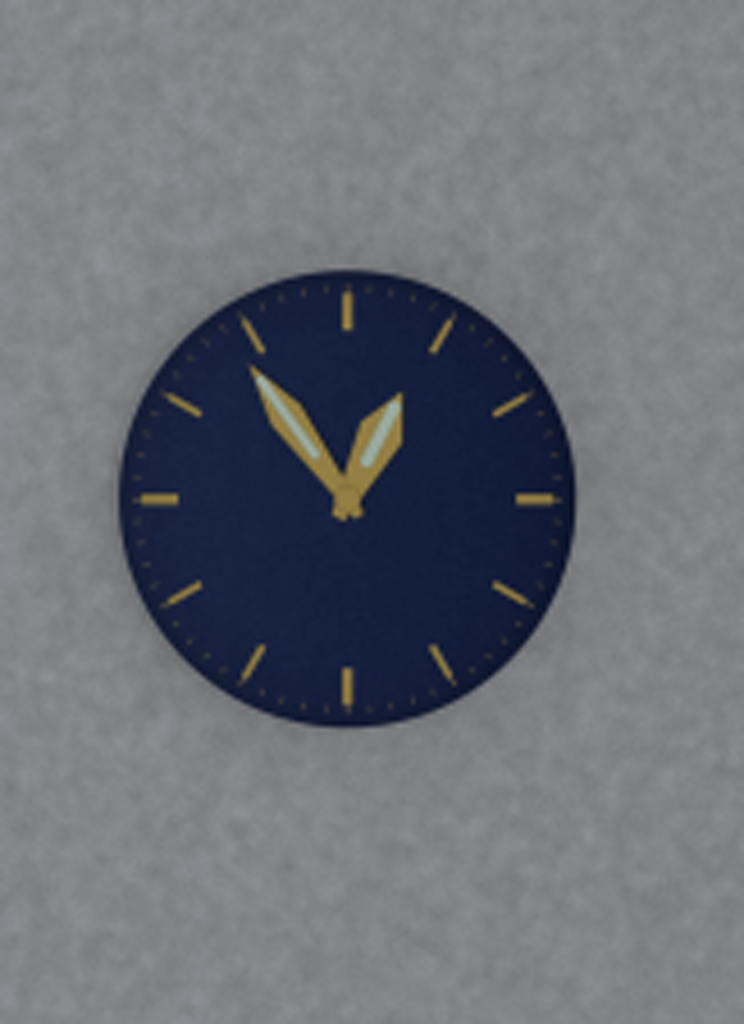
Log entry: 12:54
